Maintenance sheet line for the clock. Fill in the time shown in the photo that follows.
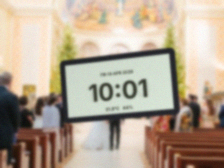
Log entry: 10:01
